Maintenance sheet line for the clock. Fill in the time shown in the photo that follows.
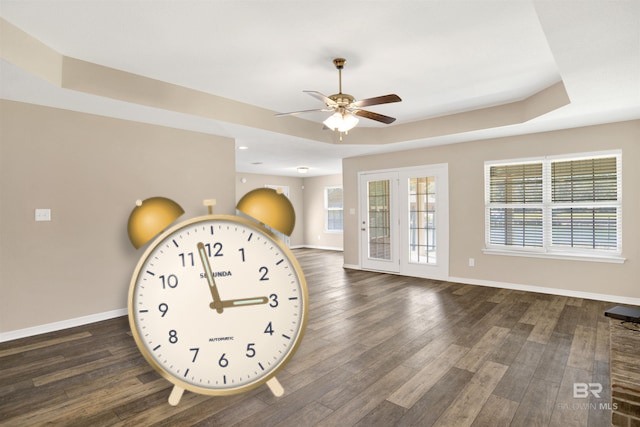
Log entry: 2:58
